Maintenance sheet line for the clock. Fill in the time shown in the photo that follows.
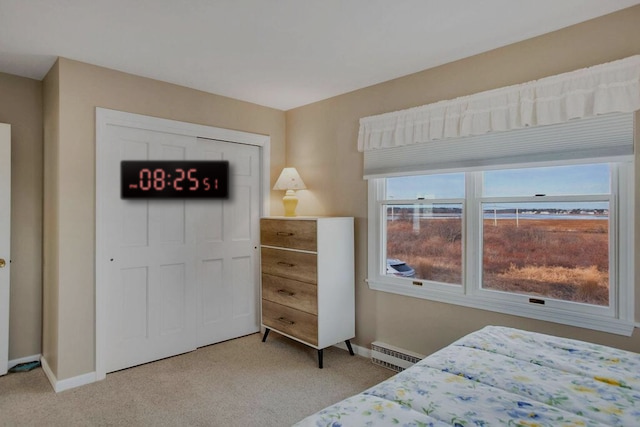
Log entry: 8:25:51
